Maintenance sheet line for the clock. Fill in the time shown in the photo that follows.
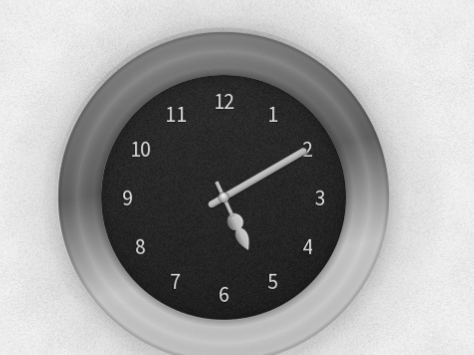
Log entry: 5:10
